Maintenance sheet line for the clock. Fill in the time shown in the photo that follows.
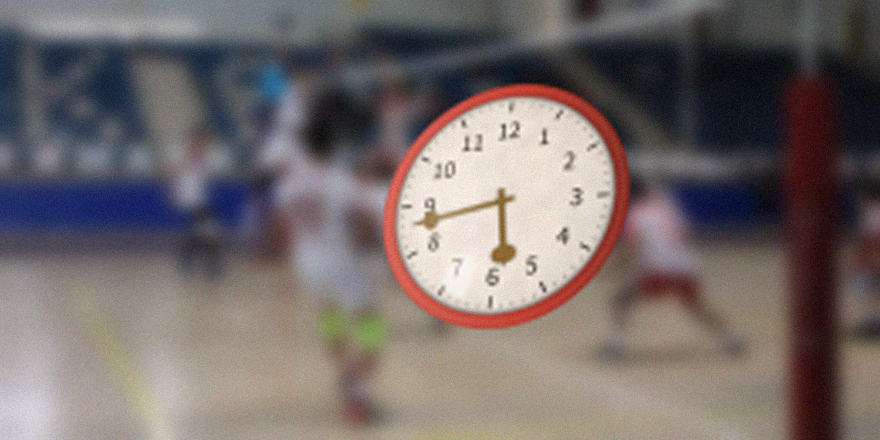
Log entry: 5:43
